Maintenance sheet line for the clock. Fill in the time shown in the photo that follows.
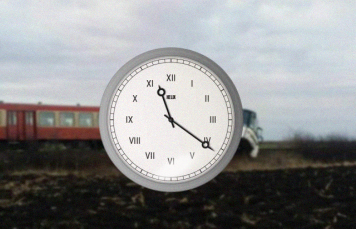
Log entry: 11:21
